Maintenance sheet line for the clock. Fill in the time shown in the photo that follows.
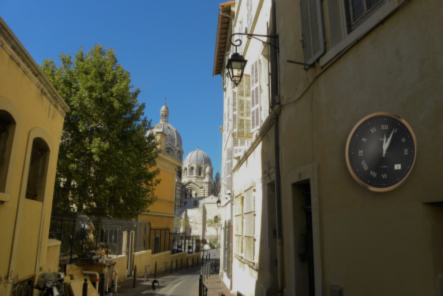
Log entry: 12:04
